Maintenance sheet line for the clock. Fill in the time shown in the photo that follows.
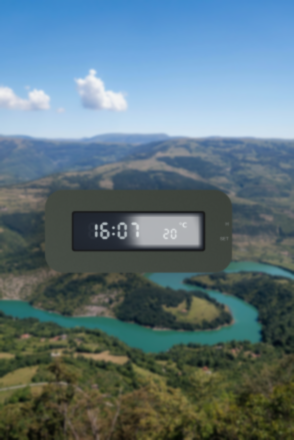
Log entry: 16:07
